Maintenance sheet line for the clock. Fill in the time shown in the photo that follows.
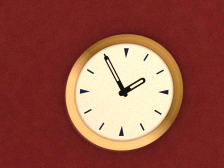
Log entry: 1:55
